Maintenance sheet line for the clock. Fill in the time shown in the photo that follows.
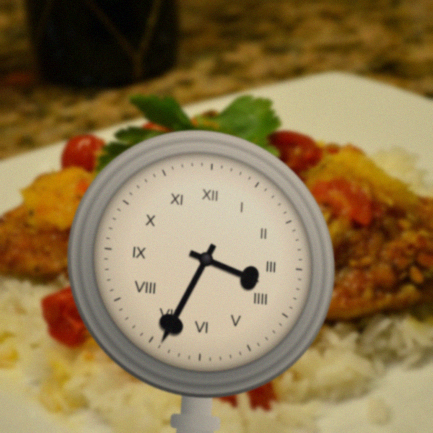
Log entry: 3:34
